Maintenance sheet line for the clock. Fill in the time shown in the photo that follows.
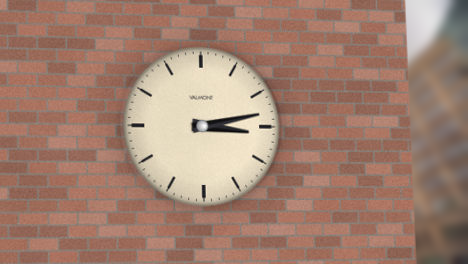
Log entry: 3:13
